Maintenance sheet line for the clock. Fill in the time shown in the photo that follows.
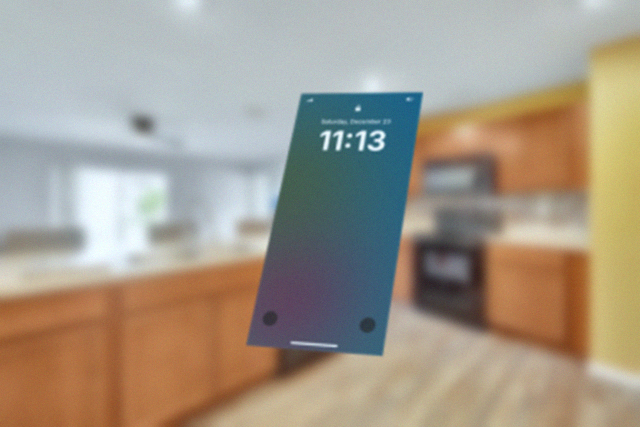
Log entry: 11:13
